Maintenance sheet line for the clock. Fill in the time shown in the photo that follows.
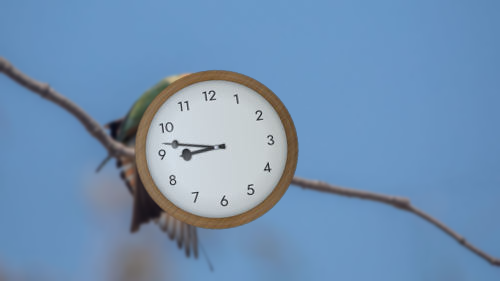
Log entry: 8:47
